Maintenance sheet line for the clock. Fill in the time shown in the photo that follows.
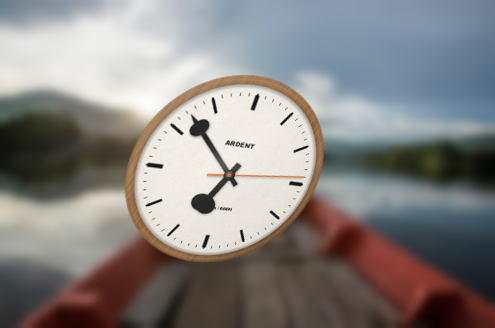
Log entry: 6:52:14
